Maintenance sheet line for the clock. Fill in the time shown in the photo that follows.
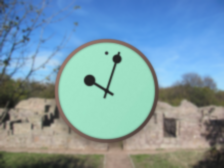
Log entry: 10:03
